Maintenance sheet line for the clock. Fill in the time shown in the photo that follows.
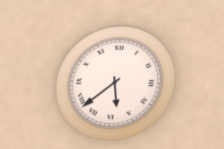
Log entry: 5:38
